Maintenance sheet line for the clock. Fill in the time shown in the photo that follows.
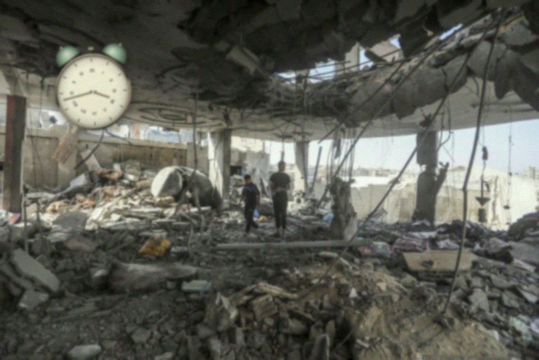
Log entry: 3:43
